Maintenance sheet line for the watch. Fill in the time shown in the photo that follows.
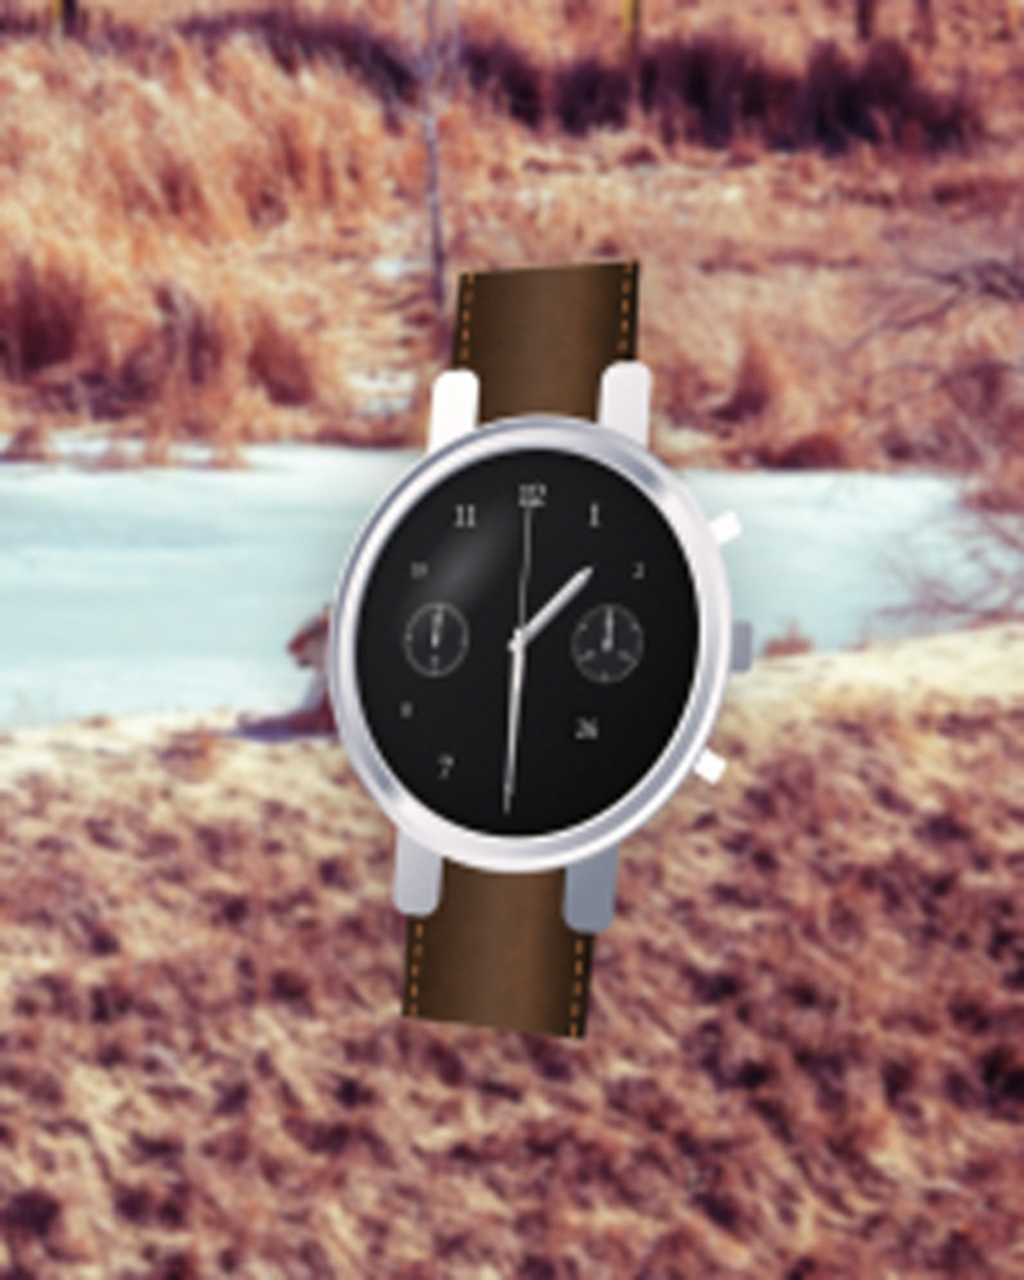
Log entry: 1:30
